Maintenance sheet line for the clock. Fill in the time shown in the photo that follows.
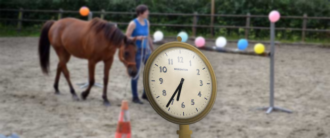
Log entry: 6:36
